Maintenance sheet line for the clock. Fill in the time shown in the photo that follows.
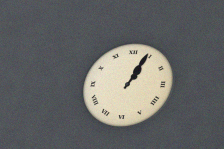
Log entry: 1:04
